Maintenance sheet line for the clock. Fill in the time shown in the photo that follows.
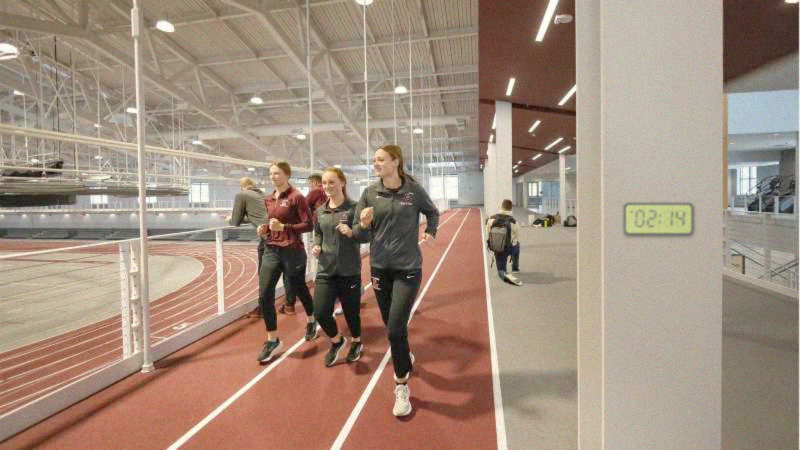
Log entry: 2:14
